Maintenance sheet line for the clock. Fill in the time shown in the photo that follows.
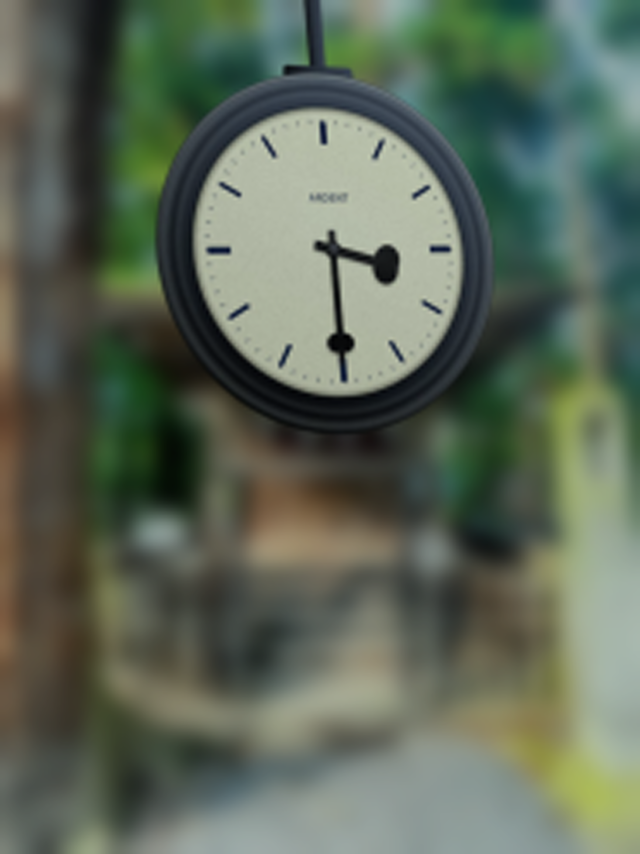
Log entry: 3:30
